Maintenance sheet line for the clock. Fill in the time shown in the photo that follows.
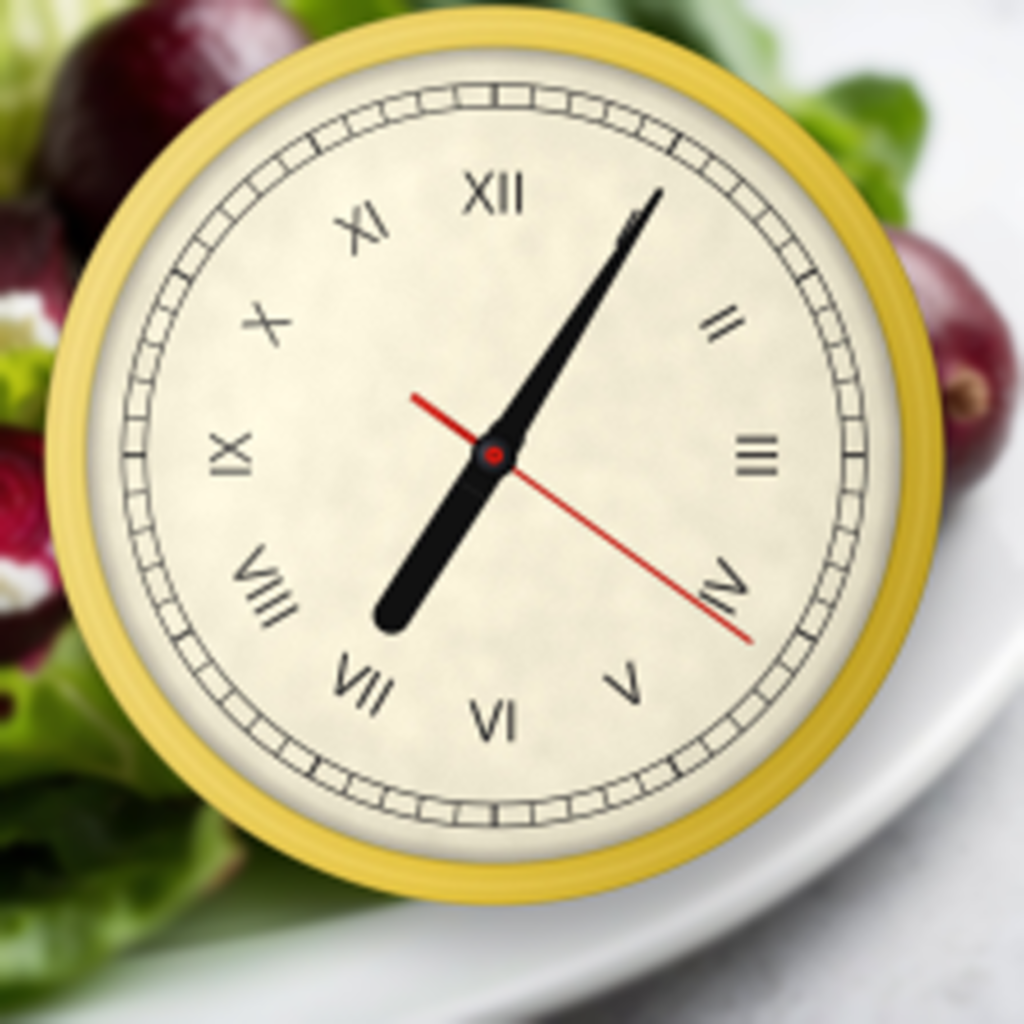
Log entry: 7:05:21
